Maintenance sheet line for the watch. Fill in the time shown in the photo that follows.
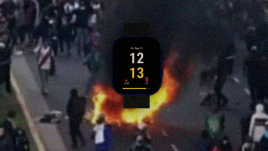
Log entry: 12:13
